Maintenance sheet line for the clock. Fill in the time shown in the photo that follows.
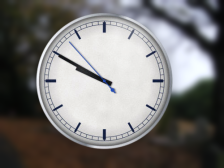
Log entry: 9:49:53
